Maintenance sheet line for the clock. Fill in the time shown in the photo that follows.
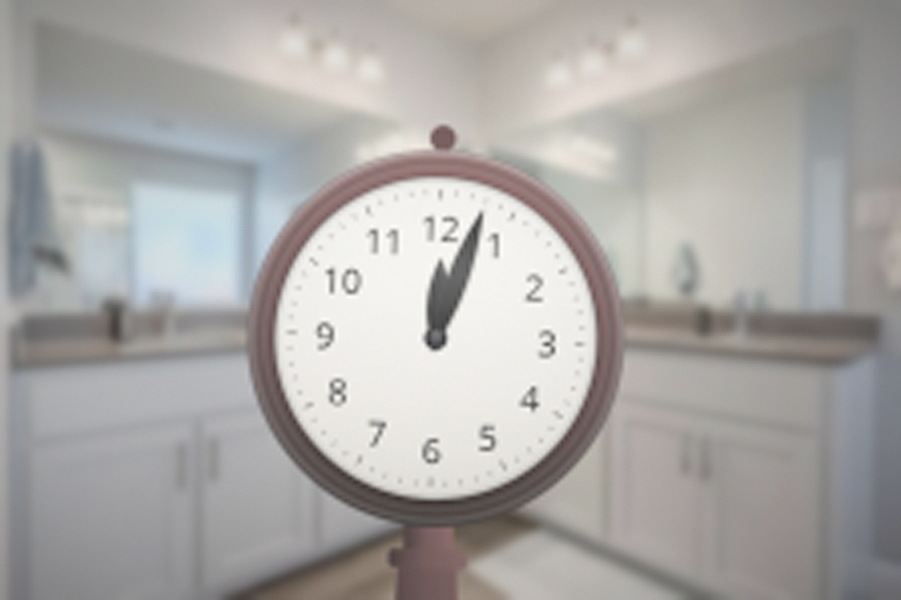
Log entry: 12:03
